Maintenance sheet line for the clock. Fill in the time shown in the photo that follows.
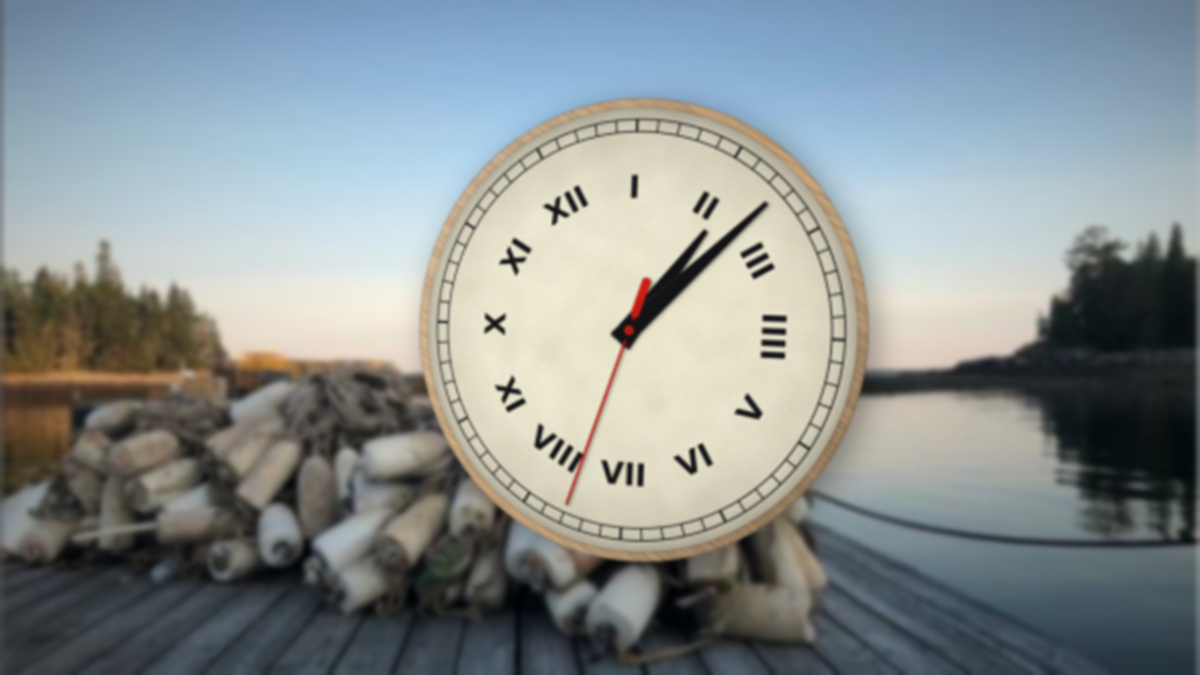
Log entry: 2:12:38
